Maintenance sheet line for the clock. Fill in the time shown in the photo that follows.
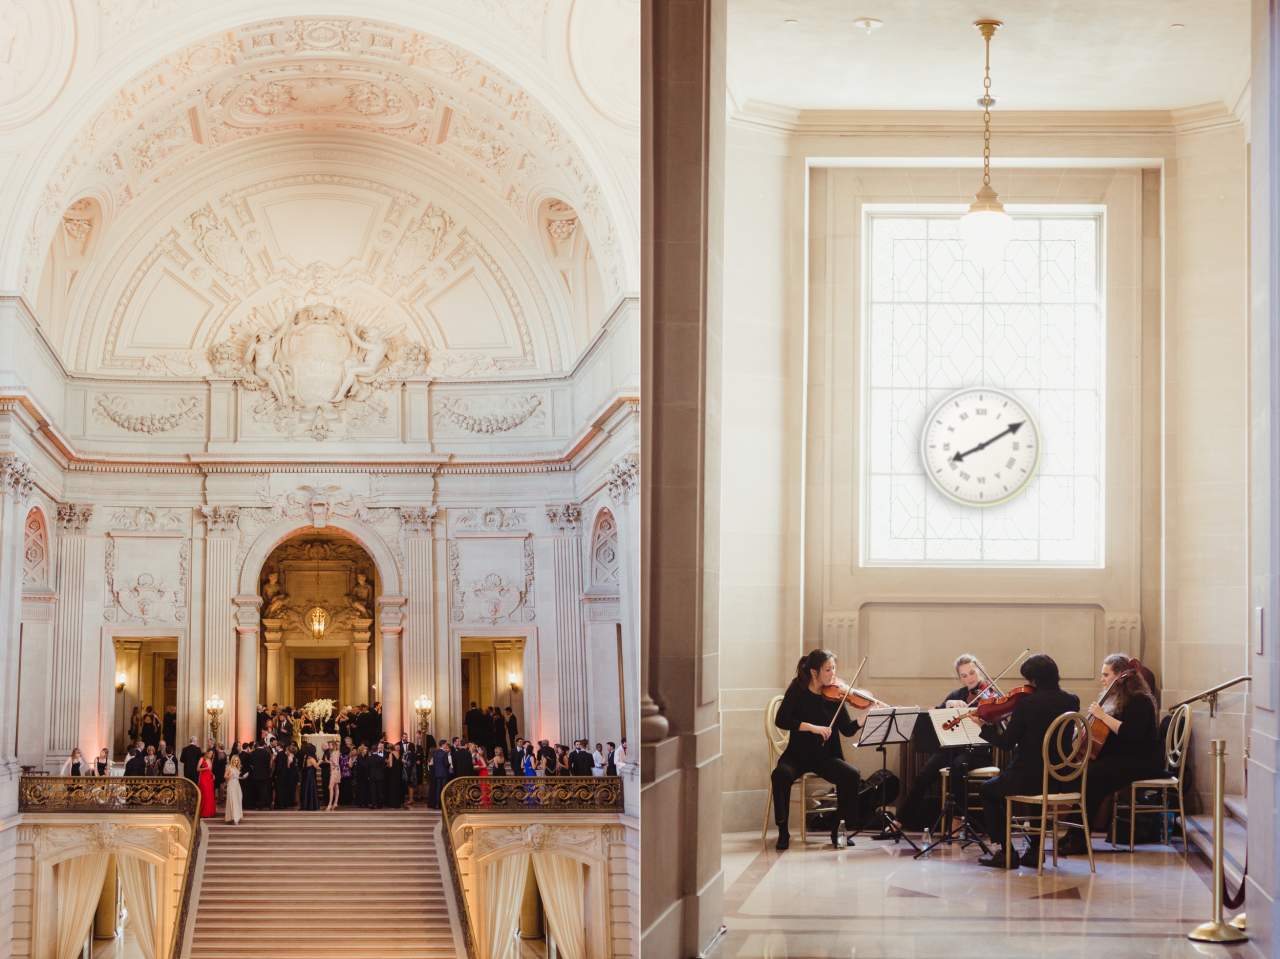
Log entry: 8:10
